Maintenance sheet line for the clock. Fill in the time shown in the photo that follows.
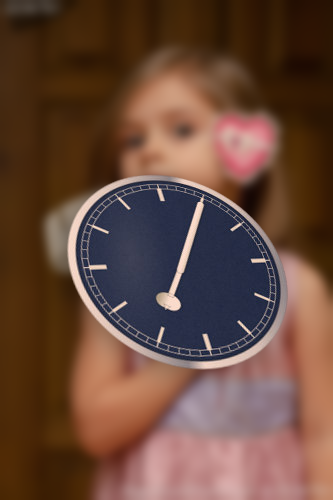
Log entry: 7:05
